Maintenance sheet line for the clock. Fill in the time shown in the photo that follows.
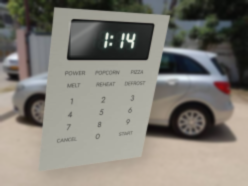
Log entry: 1:14
